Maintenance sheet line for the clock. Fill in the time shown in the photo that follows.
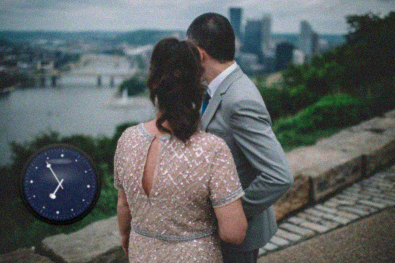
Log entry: 6:54
